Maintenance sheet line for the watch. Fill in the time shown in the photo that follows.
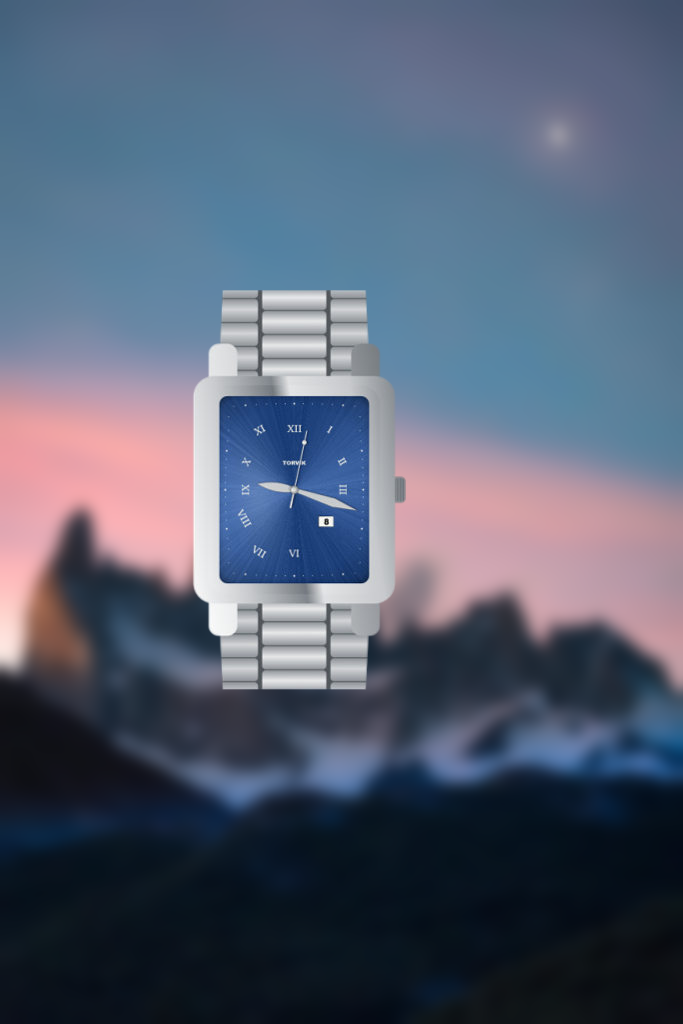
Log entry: 9:18:02
